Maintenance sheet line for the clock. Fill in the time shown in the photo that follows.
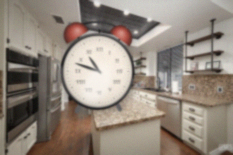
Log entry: 10:48
